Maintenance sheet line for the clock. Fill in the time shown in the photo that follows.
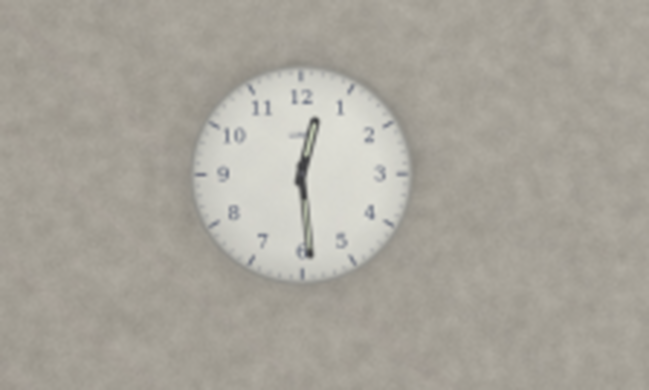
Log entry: 12:29
